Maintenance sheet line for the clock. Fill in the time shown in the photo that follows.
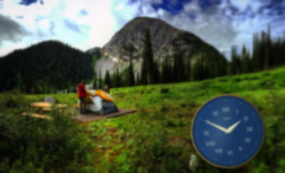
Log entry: 1:50
